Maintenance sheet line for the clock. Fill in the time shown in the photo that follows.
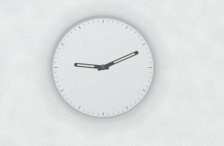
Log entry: 9:11
